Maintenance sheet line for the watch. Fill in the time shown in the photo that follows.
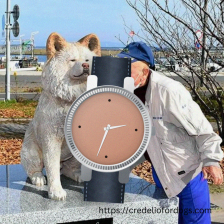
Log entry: 2:33
